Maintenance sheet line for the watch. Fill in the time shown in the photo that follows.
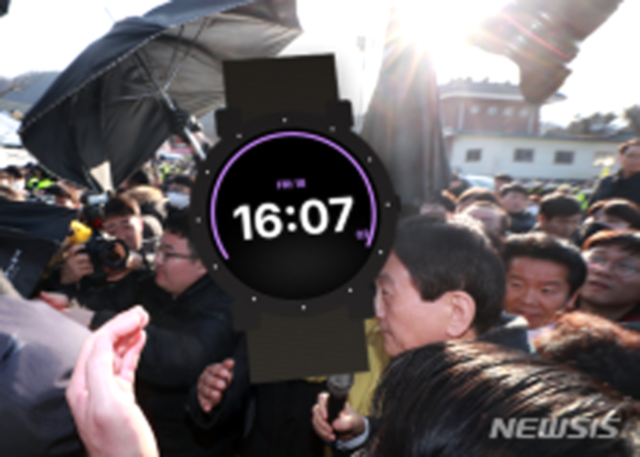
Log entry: 16:07
